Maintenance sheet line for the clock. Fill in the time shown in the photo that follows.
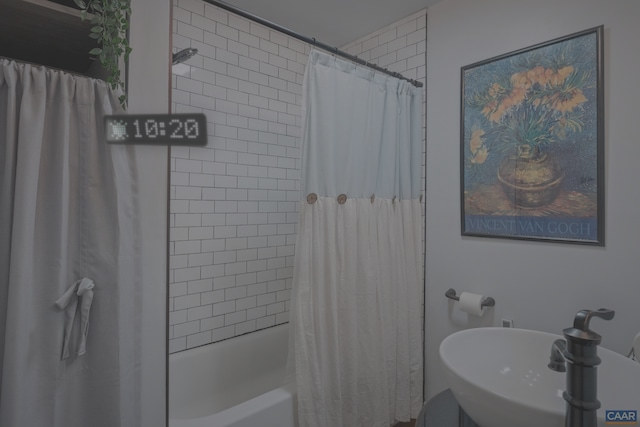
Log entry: 10:20
